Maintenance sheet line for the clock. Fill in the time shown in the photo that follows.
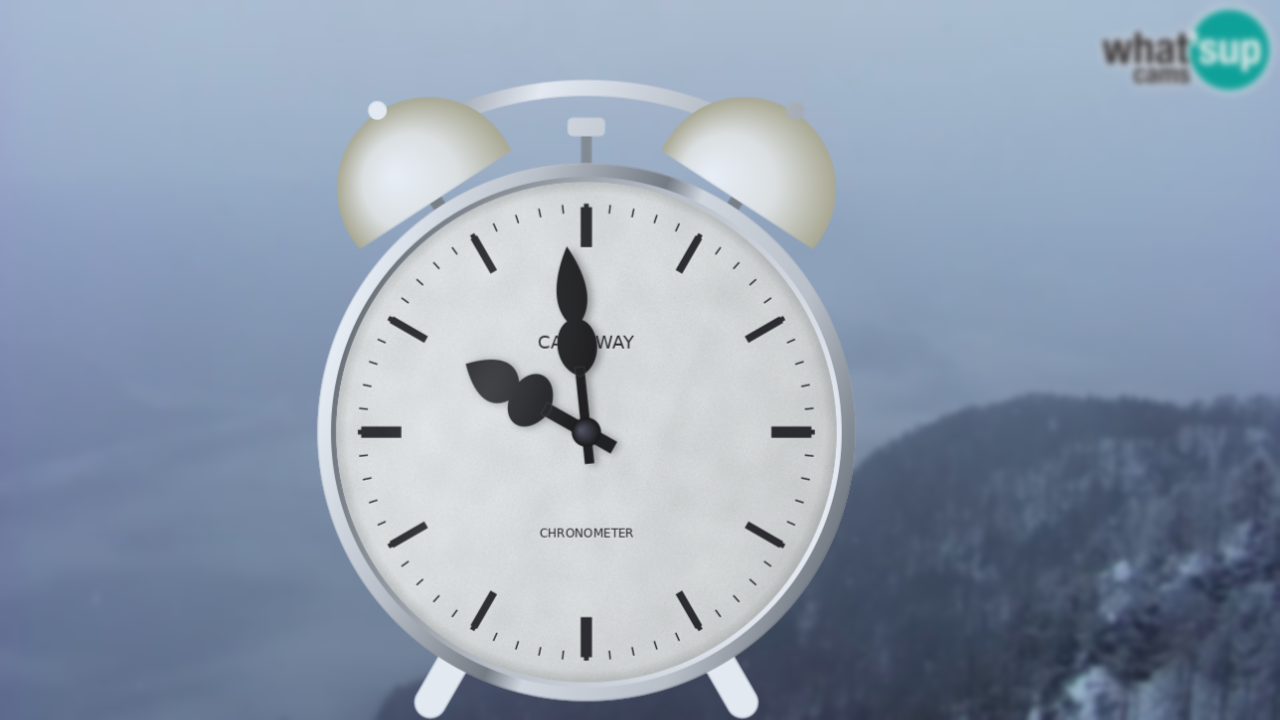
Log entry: 9:59
